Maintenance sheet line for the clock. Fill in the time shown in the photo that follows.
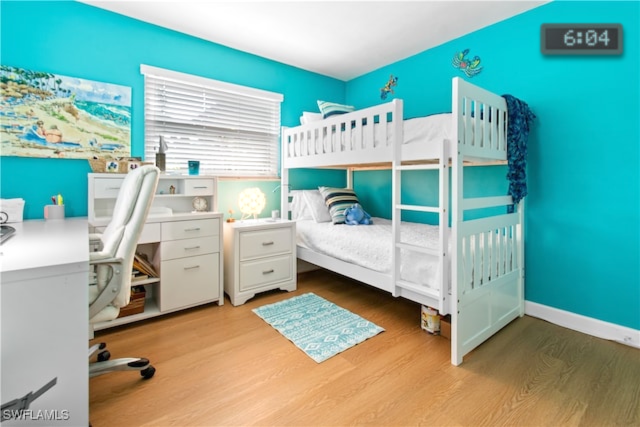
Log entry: 6:04
